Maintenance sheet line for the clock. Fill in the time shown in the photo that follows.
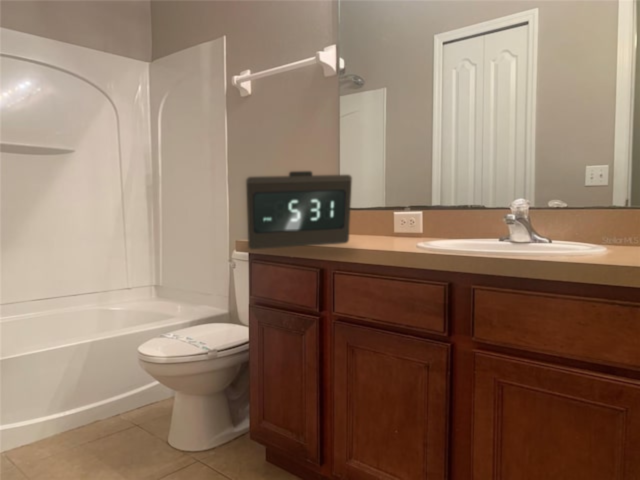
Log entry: 5:31
